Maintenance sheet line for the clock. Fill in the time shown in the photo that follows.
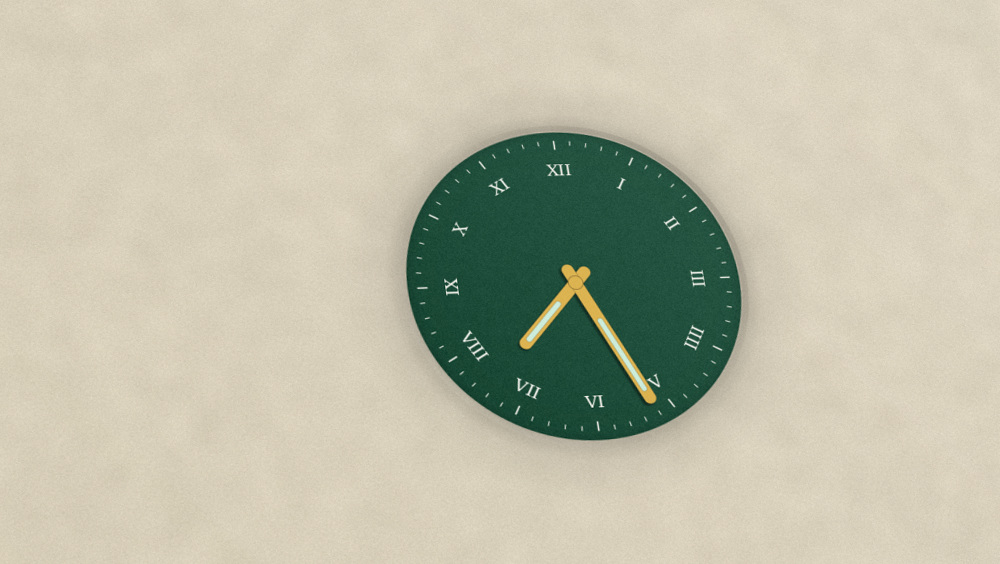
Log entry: 7:26
